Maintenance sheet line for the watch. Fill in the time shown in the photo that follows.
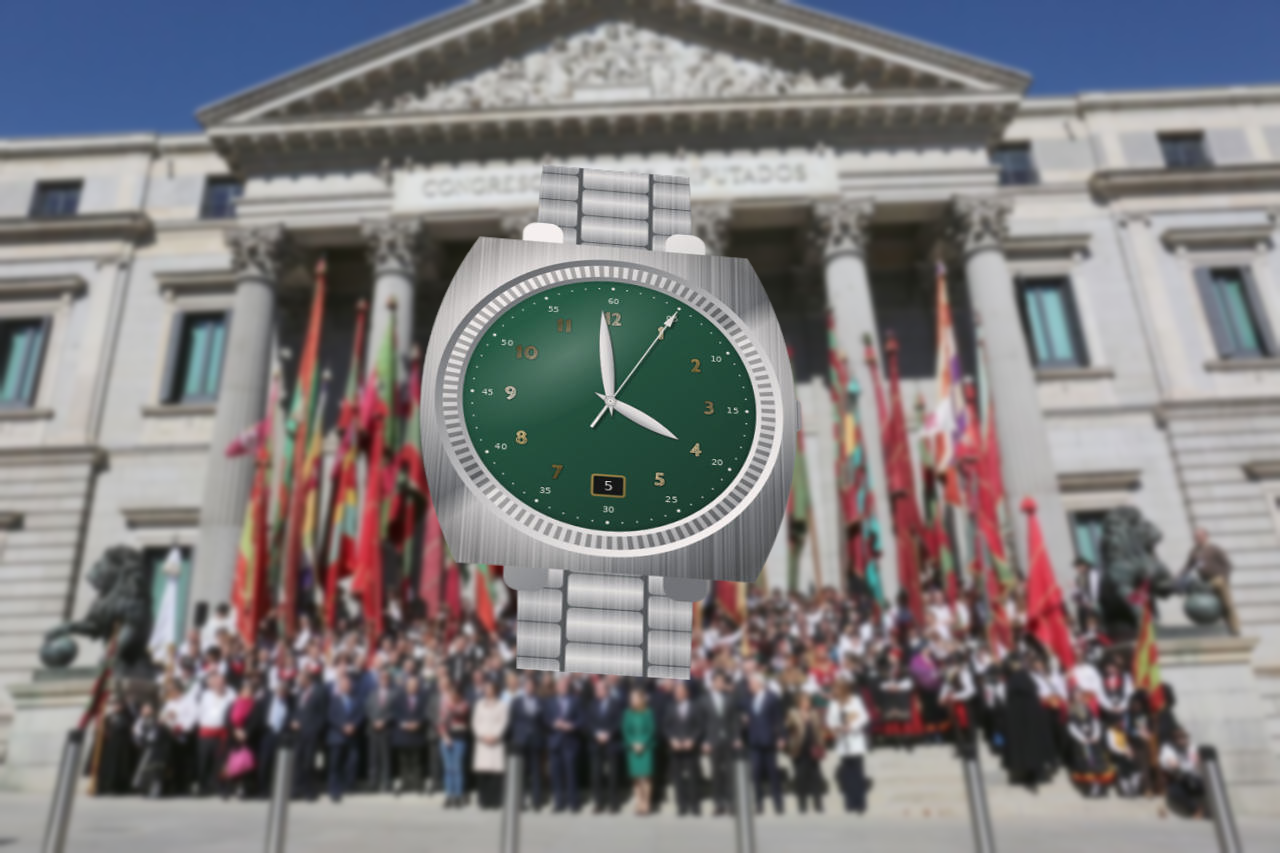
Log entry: 3:59:05
